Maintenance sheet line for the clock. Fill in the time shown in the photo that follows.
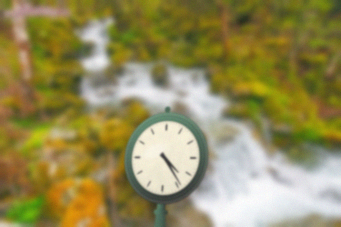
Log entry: 4:24
